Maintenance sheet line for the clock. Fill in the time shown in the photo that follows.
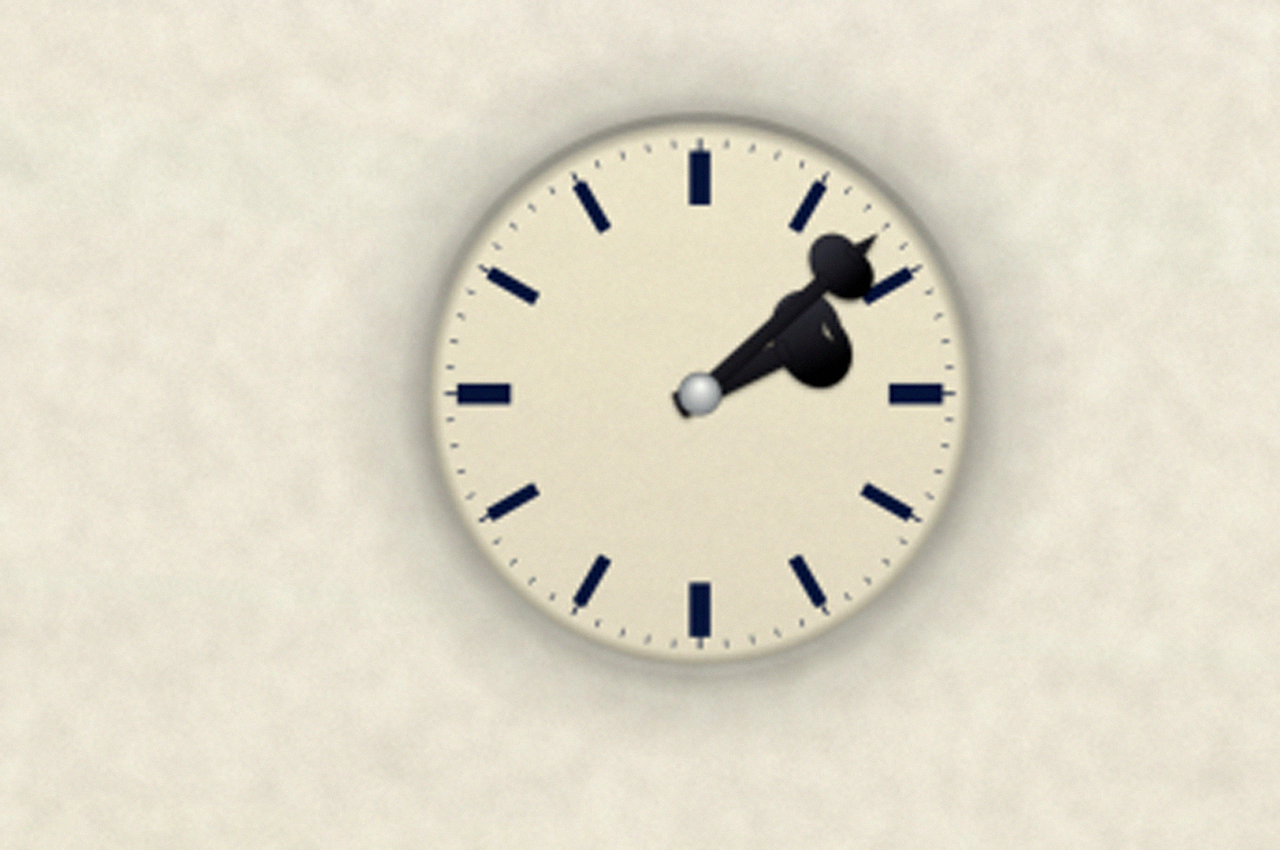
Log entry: 2:08
